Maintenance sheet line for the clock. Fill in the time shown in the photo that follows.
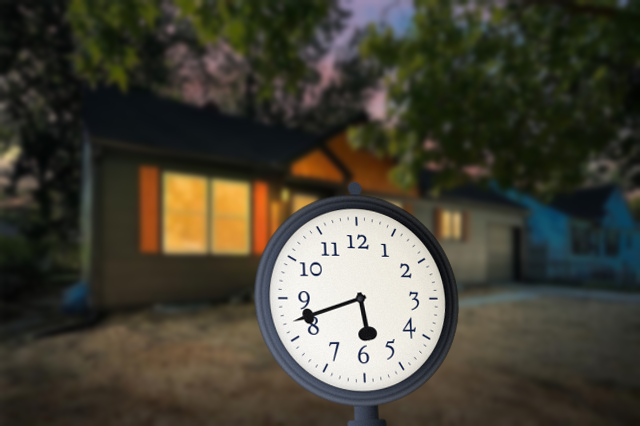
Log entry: 5:42
